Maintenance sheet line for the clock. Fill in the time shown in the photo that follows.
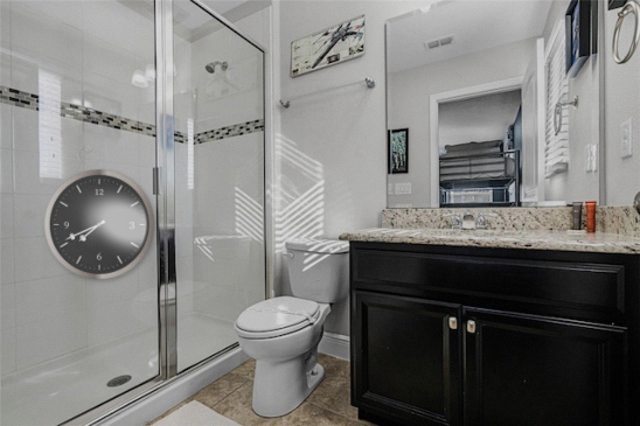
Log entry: 7:41
